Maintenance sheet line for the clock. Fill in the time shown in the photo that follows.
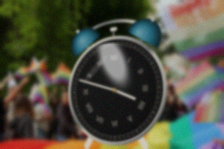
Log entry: 3:48
